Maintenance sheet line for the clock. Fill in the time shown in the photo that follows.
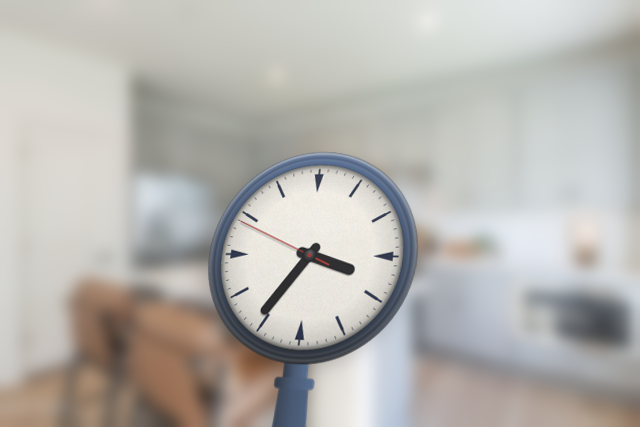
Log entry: 3:35:49
